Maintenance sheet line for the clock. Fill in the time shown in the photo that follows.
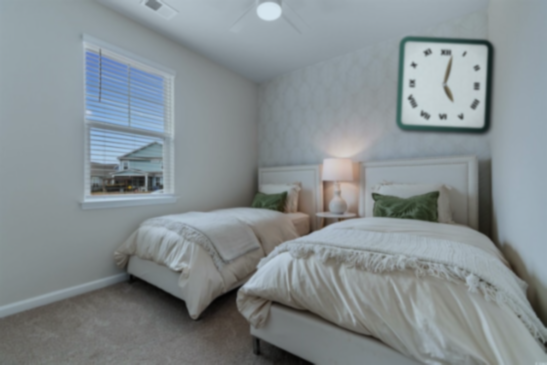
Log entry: 5:02
